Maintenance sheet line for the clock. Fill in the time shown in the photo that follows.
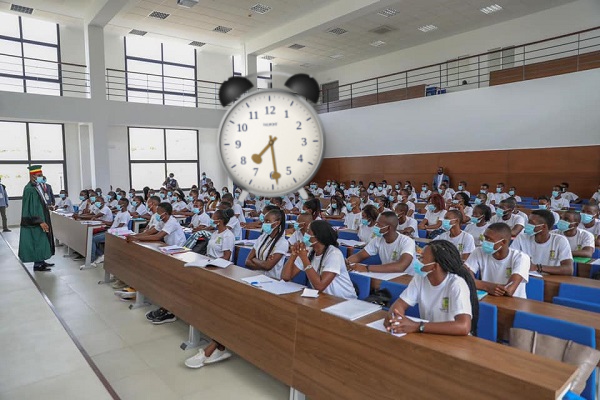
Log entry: 7:29
